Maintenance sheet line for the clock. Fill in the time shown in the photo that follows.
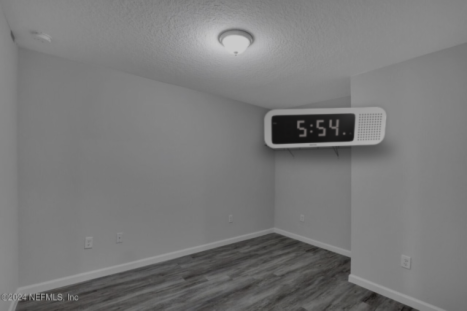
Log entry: 5:54
